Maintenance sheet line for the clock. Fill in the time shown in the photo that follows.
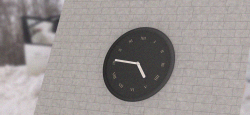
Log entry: 4:46
